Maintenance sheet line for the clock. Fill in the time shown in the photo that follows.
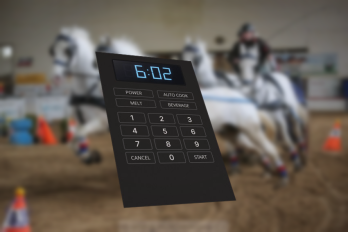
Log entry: 6:02
